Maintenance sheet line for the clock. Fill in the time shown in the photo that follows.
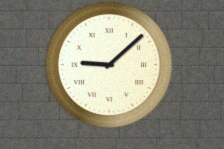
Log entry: 9:08
